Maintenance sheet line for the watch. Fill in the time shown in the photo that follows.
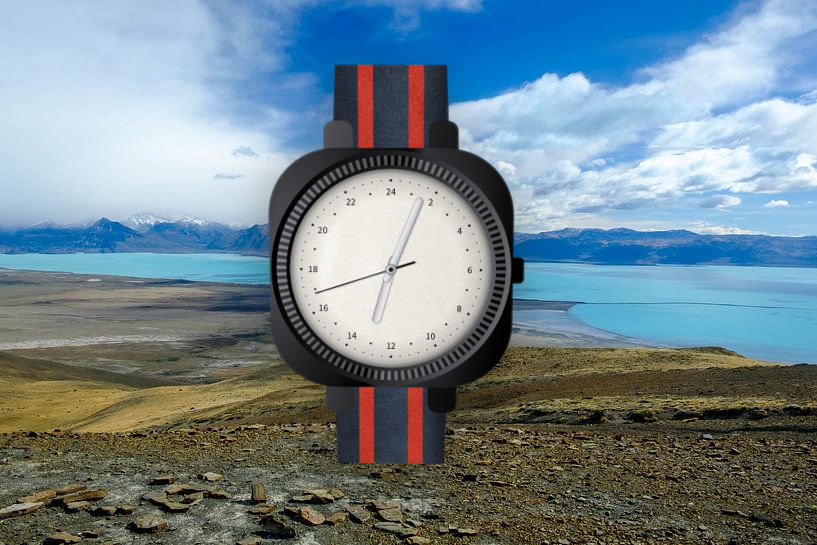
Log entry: 13:03:42
